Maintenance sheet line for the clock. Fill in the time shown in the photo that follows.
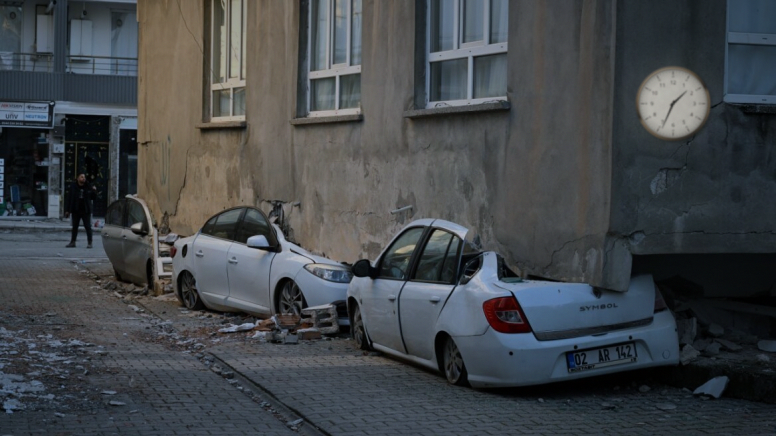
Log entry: 1:34
